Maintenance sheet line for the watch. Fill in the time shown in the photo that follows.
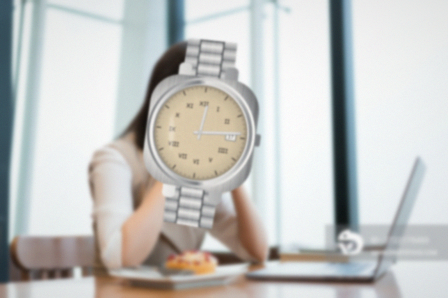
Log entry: 12:14
